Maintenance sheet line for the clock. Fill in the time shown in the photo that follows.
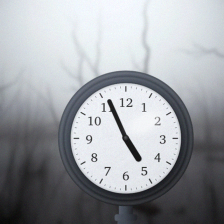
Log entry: 4:56
